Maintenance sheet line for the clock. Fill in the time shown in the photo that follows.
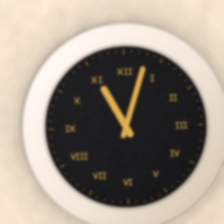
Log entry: 11:03
